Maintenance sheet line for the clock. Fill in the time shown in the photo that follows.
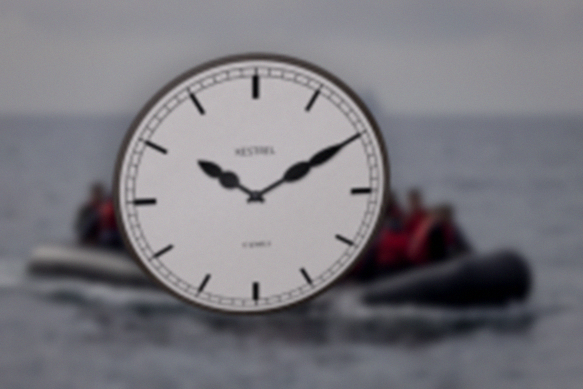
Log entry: 10:10
